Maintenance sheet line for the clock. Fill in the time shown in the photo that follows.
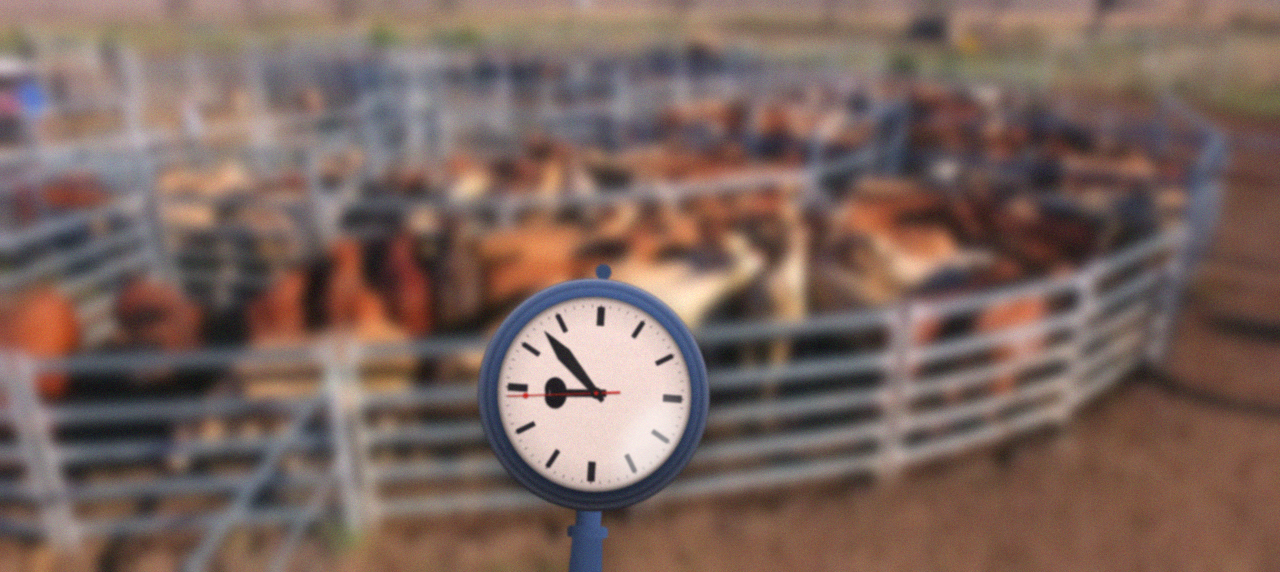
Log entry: 8:52:44
